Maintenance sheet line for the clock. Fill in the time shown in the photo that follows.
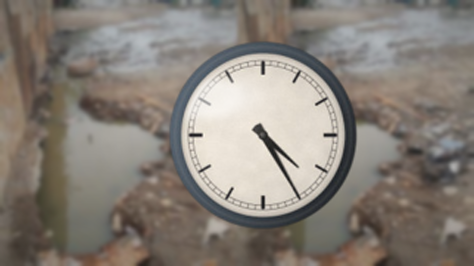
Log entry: 4:25
